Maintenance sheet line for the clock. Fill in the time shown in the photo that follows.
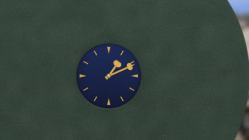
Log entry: 1:11
